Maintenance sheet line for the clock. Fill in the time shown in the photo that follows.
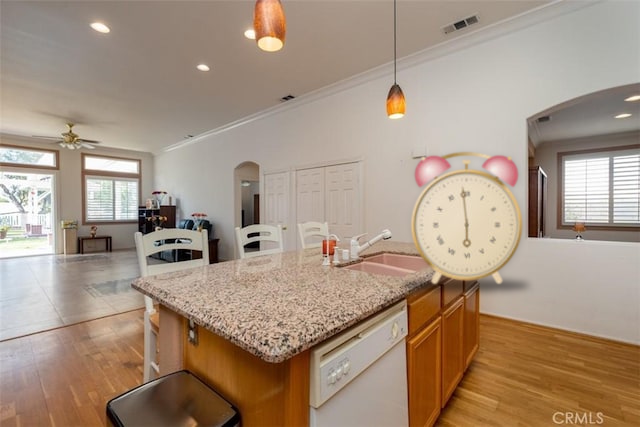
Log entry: 5:59
